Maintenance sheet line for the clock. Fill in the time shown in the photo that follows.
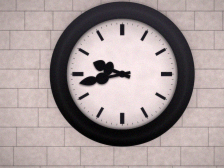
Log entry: 9:43
